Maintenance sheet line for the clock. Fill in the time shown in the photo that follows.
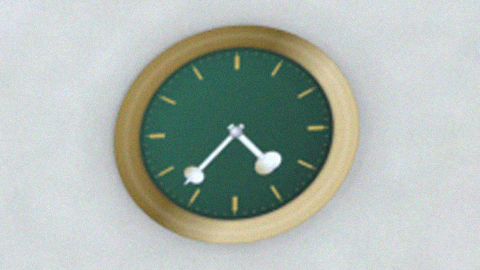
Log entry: 4:37
